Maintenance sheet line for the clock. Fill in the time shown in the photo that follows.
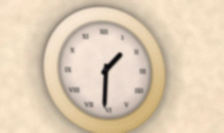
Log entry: 1:31
